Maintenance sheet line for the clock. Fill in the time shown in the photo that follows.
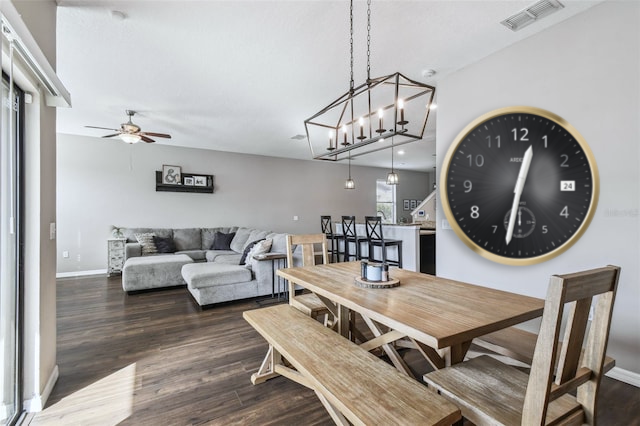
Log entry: 12:32
